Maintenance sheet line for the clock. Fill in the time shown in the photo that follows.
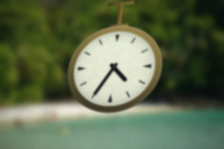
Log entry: 4:35
